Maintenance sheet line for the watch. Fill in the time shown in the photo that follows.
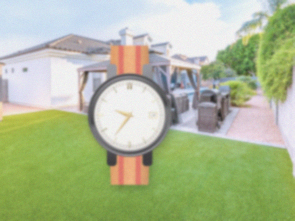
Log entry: 9:36
